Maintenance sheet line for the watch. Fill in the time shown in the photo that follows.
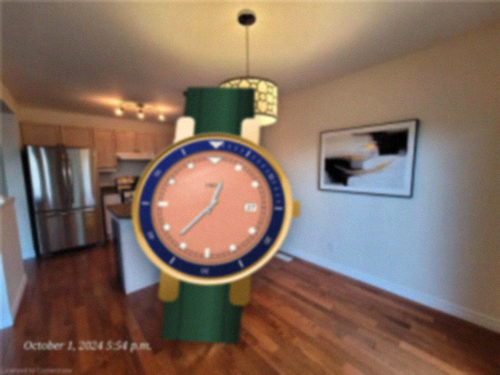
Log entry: 12:37
